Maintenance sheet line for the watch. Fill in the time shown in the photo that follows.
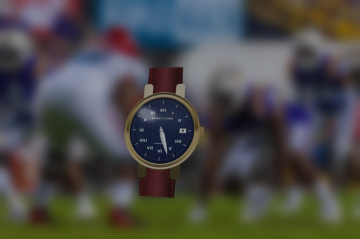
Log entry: 5:27
